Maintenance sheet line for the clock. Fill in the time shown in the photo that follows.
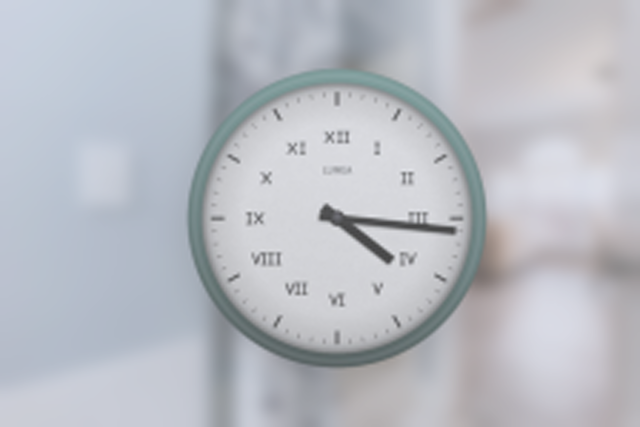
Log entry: 4:16
